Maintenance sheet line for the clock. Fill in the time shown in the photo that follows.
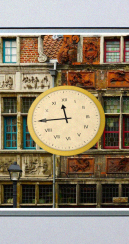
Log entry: 11:45
